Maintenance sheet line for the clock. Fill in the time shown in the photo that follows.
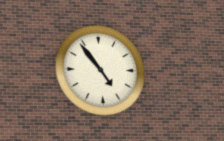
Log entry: 4:54
